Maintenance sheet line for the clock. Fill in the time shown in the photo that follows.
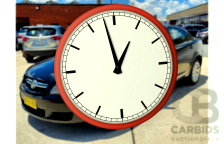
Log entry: 12:58
